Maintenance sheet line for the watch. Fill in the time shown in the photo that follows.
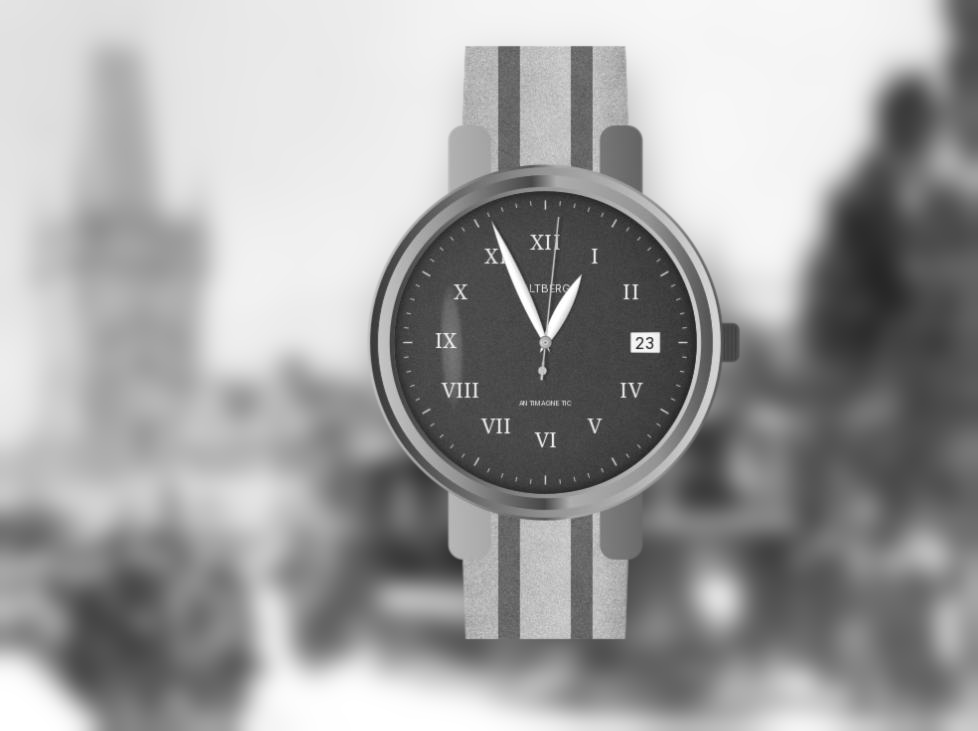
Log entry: 12:56:01
